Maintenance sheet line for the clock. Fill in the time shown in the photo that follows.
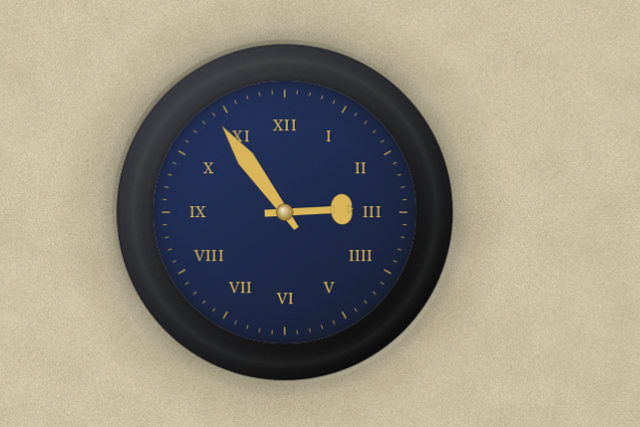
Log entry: 2:54
